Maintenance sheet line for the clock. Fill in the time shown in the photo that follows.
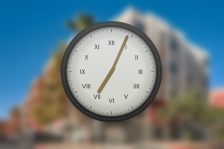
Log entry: 7:04
